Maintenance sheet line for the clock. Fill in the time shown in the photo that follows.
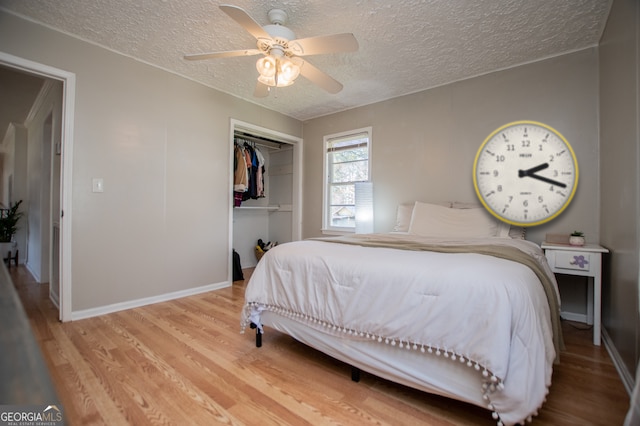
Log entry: 2:18
